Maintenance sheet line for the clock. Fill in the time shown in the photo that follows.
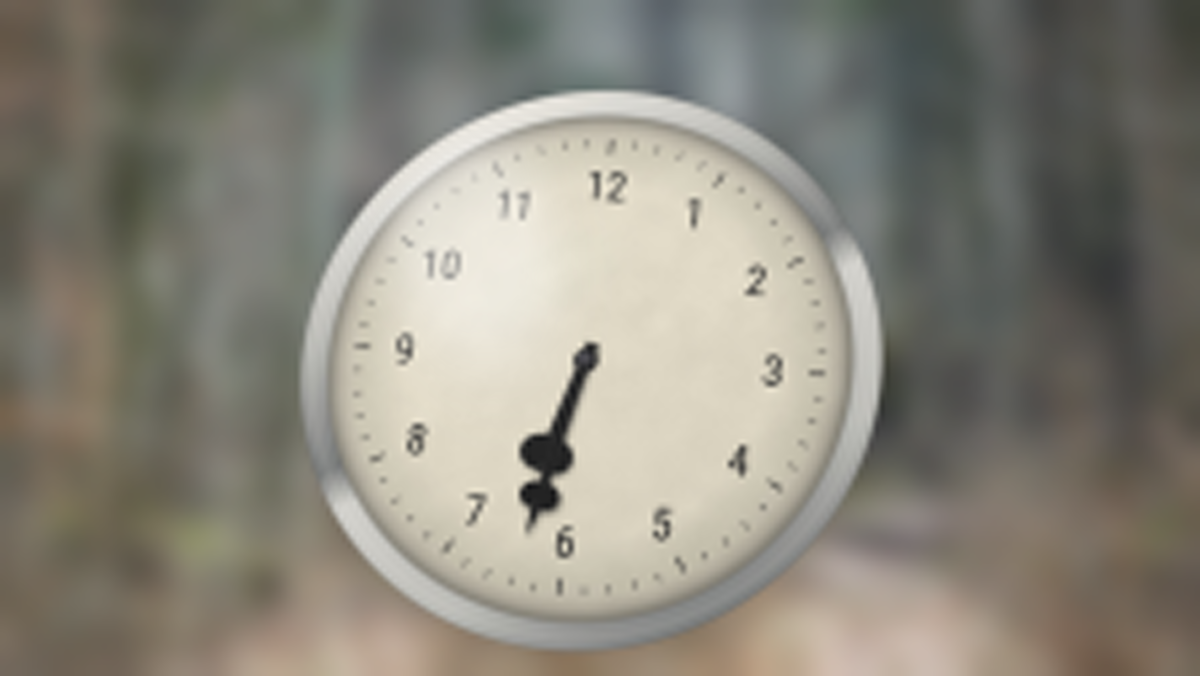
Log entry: 6:32
